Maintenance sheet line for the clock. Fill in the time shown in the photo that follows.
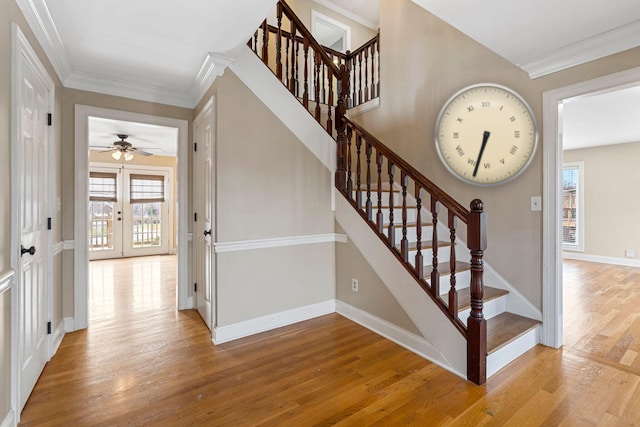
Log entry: 6:33
